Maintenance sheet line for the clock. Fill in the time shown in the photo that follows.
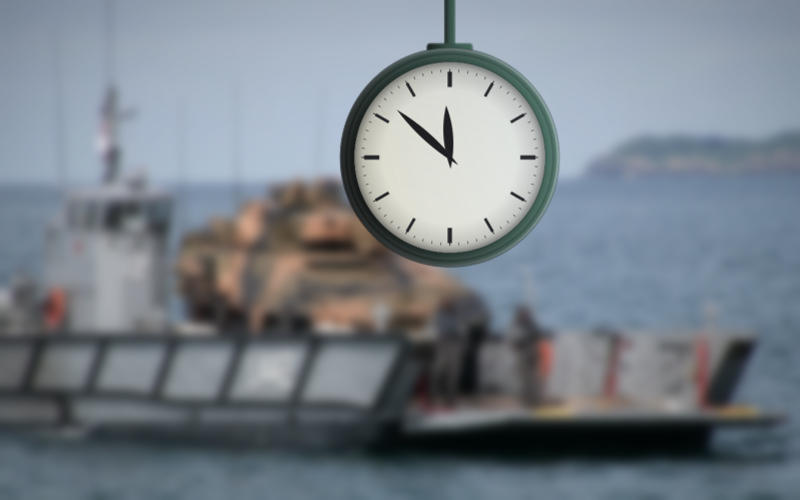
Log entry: 11:52
